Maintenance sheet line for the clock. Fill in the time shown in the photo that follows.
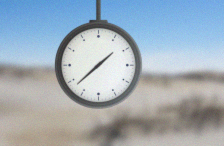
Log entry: 1:38
